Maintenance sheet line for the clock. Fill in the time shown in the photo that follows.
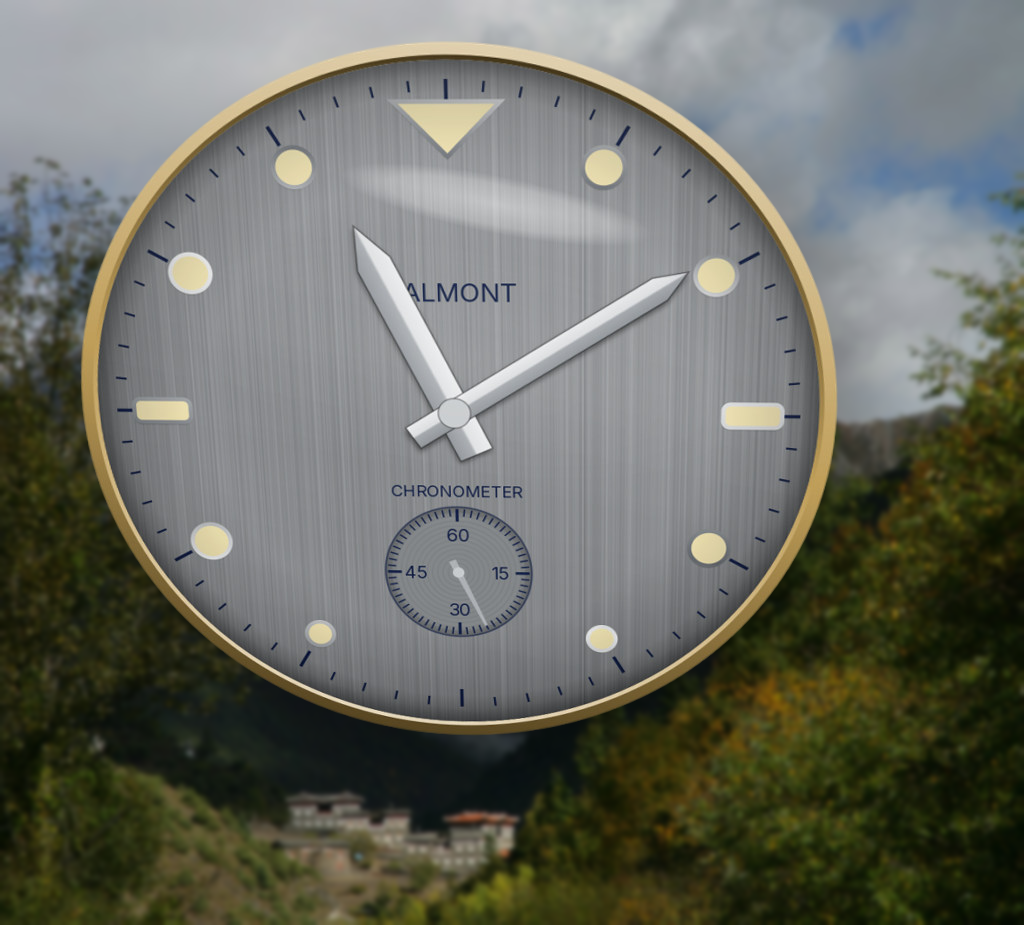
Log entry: 11:09:26
